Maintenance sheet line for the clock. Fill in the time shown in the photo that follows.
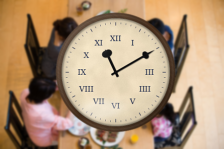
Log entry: 11:10
